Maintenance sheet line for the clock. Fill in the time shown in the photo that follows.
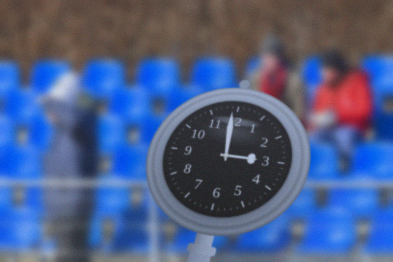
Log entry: 2:59
